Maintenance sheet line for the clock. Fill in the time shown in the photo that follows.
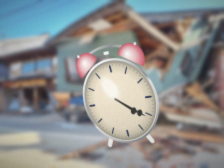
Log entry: 4:21
